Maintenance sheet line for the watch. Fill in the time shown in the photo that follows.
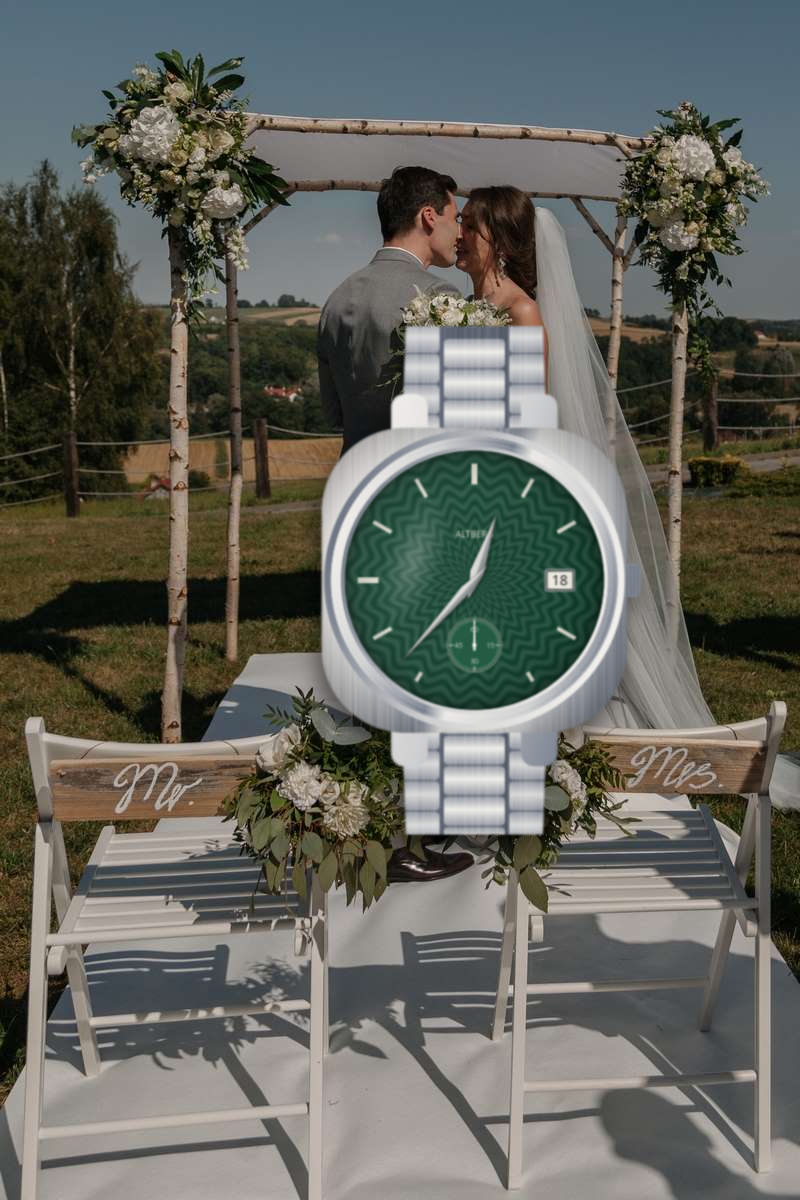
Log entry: 12:37
